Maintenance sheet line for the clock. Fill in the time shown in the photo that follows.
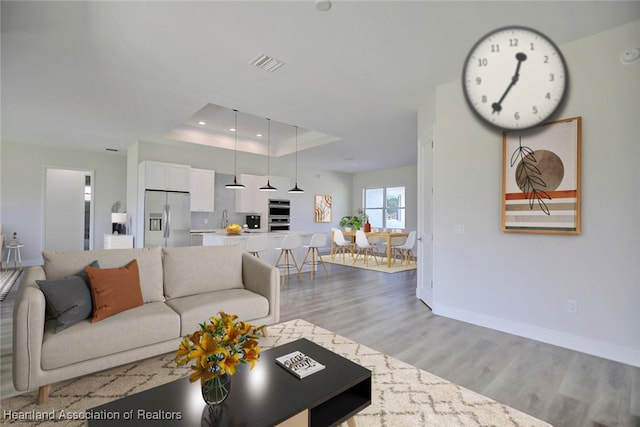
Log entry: 12:36
